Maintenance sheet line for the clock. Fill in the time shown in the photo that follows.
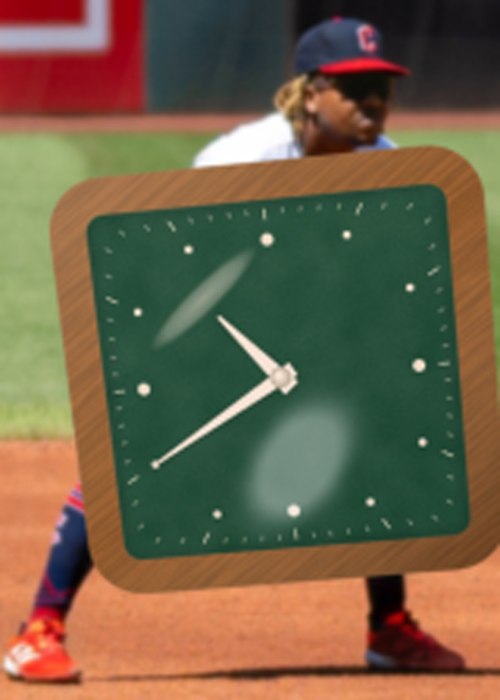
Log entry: 10:40
